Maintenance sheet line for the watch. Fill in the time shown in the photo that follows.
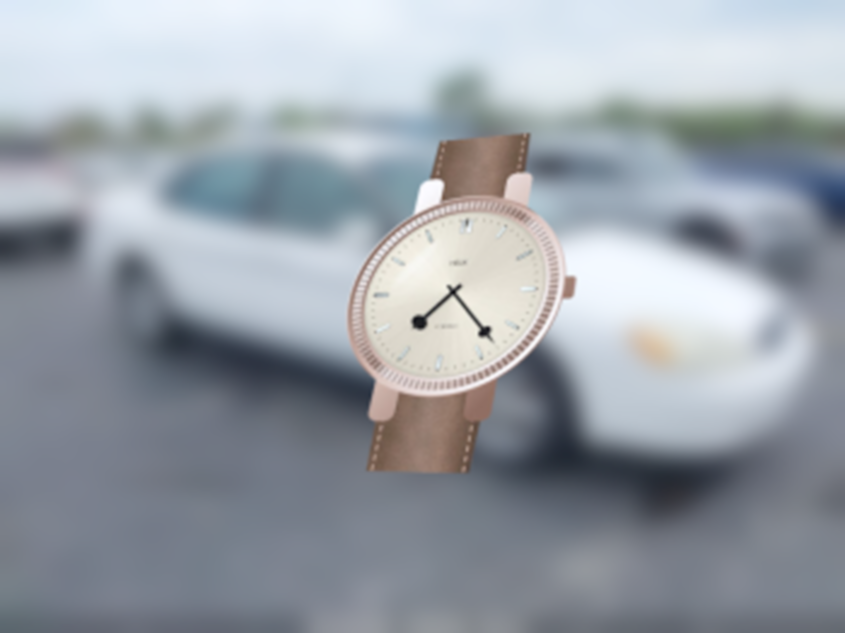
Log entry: 7:23
